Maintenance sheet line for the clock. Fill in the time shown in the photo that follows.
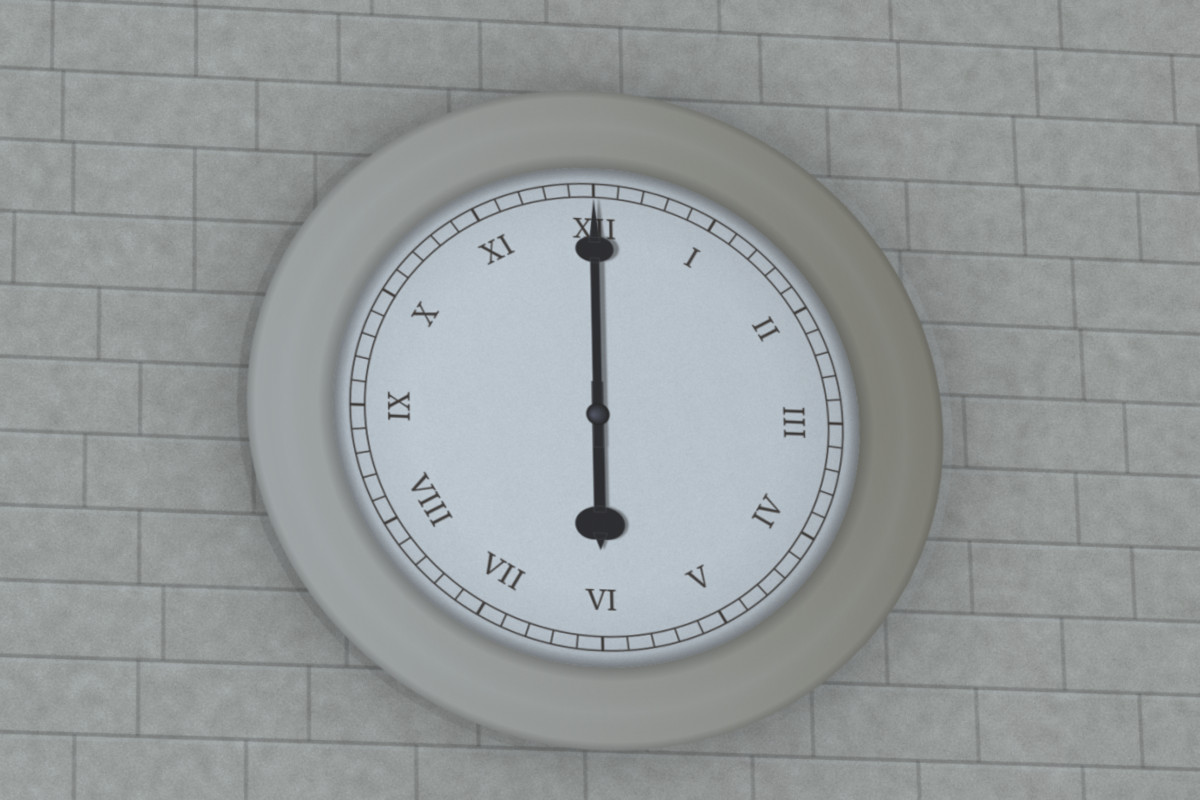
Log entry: 6:00
